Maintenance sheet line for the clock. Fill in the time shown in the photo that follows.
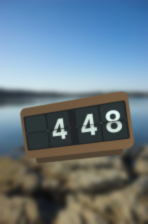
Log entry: 4:48
